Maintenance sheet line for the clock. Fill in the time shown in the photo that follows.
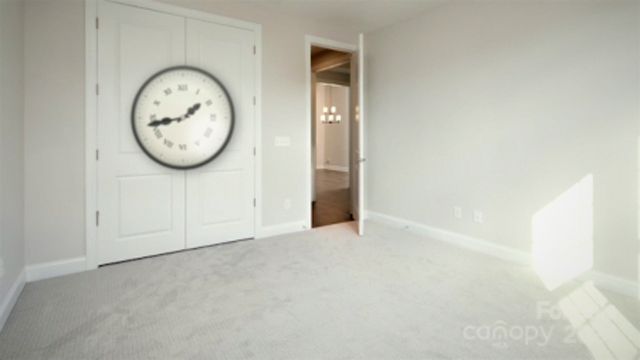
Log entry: 1:43
